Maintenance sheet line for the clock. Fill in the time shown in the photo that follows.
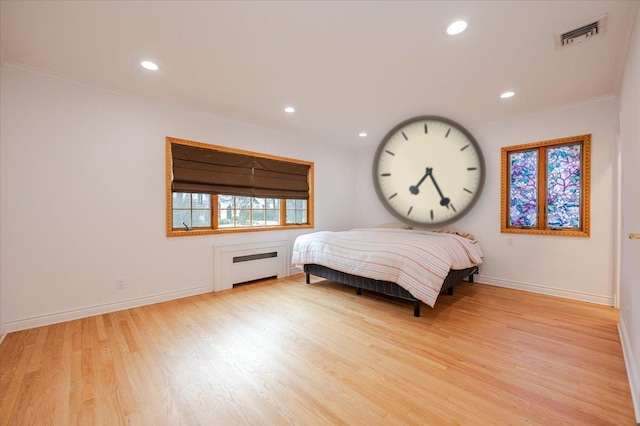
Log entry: 7:26
